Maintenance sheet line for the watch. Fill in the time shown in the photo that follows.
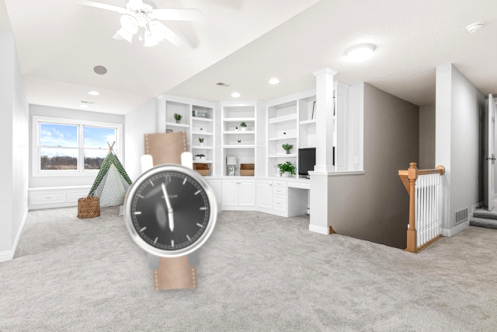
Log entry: 5:58
